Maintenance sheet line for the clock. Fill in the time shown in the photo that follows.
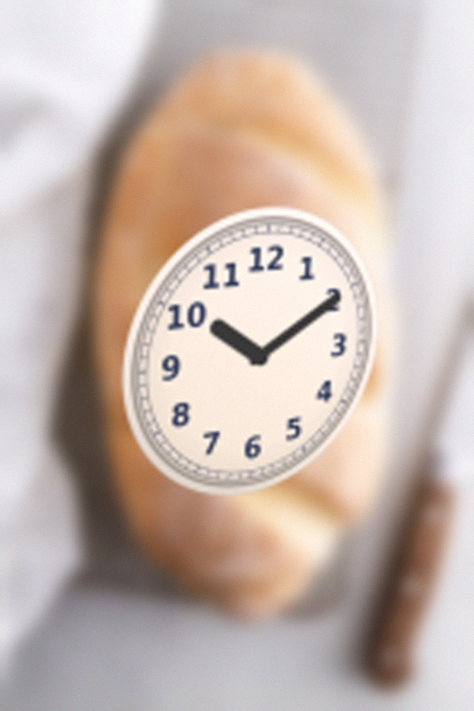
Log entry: 10:10
